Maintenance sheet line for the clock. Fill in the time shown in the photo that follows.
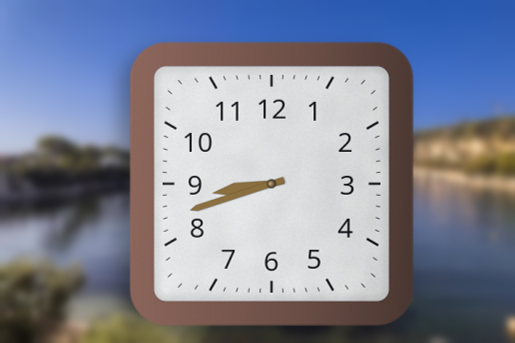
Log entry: 8:42
